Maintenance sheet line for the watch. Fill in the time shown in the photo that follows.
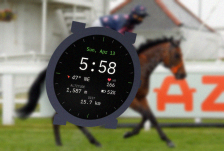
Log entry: 5:58
